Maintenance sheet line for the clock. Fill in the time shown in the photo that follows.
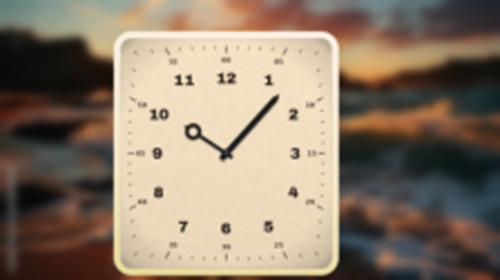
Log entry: 10:07
